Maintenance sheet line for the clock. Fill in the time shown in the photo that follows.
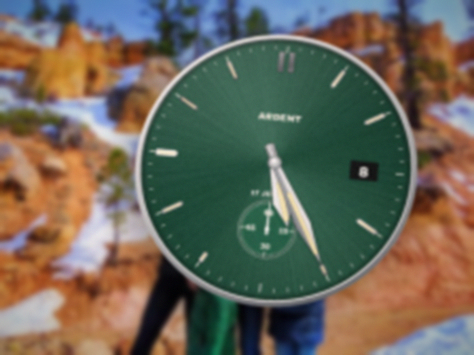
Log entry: 5:25
